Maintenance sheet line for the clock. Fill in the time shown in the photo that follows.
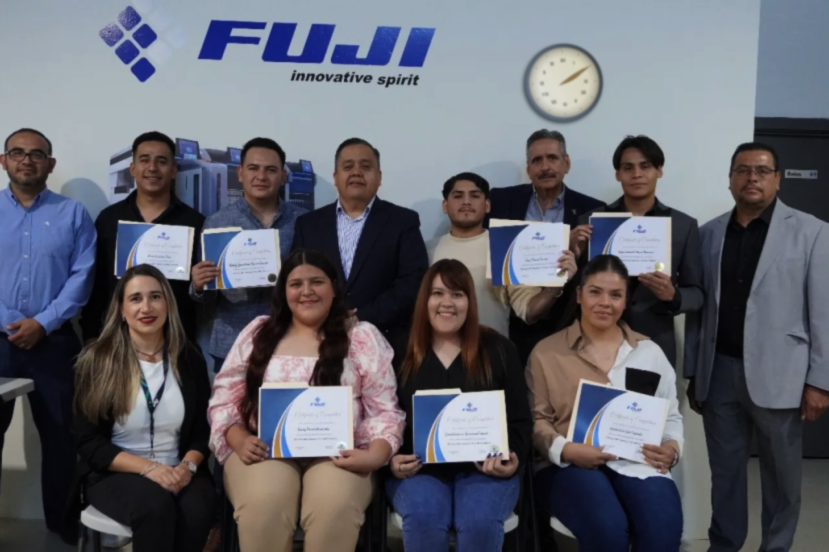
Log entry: 2:10
